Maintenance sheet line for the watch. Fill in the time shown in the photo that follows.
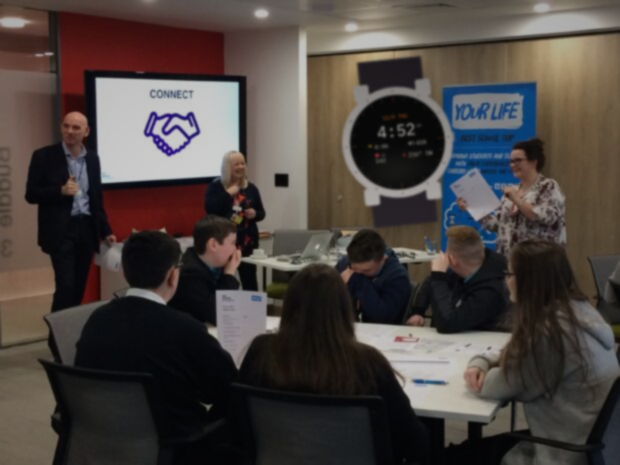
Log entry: 4:52
